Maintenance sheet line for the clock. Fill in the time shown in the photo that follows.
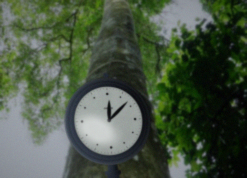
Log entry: 12:08
